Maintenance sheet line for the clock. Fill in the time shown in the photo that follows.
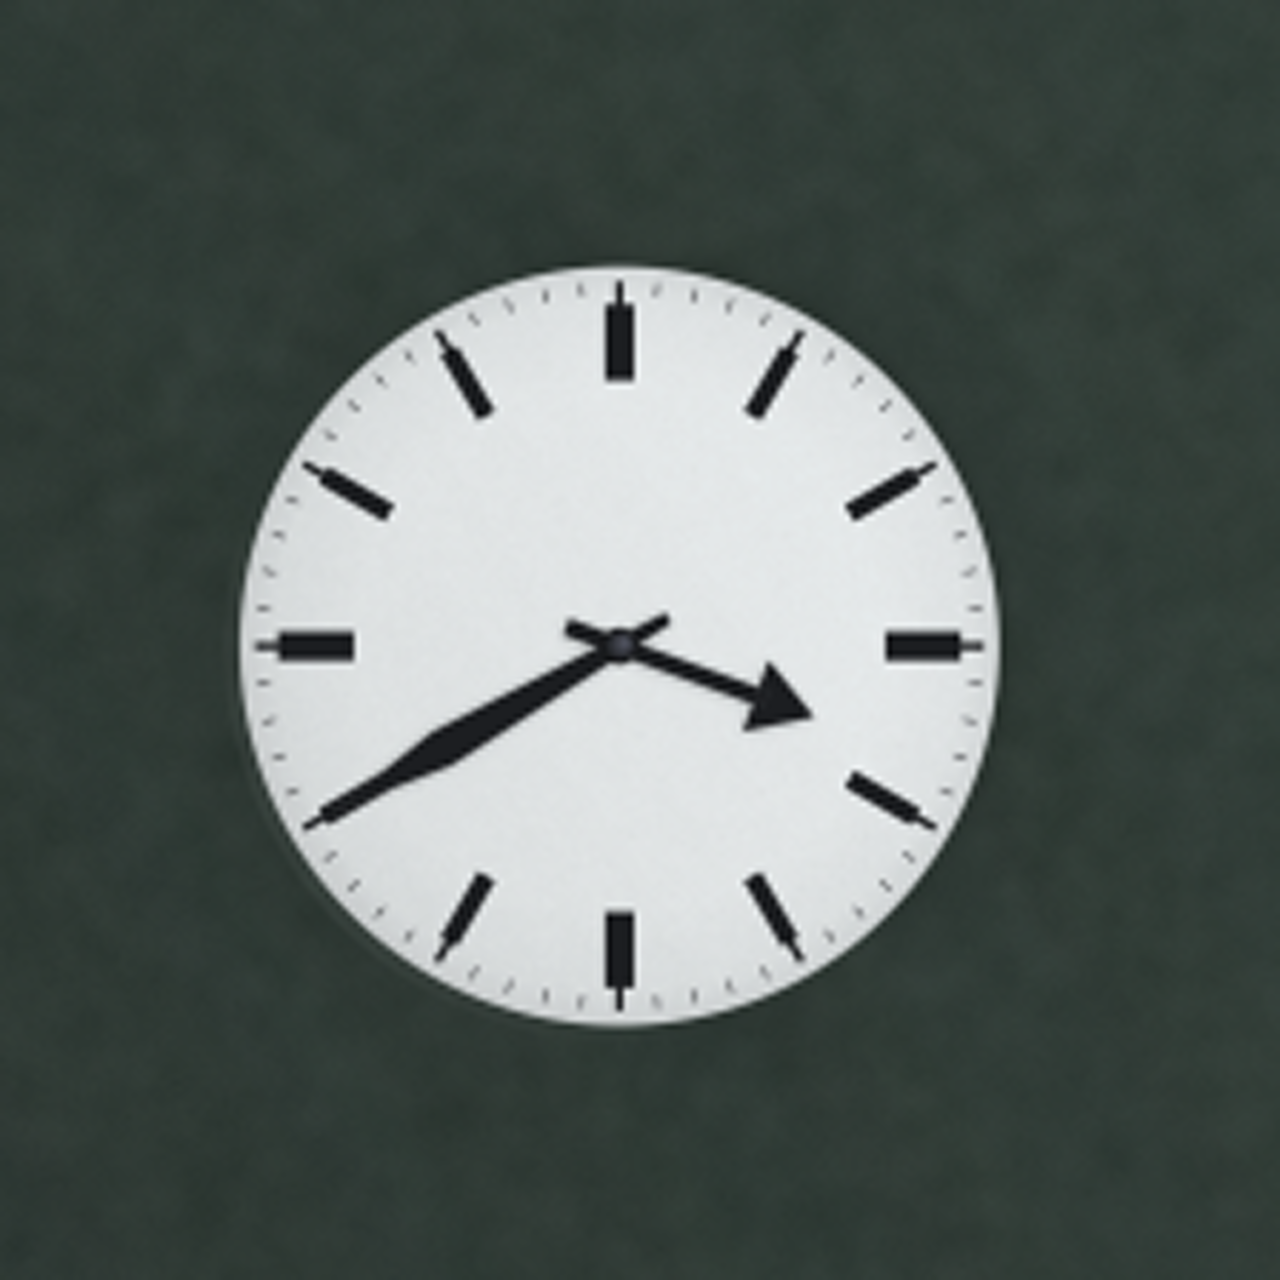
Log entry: 3:40
